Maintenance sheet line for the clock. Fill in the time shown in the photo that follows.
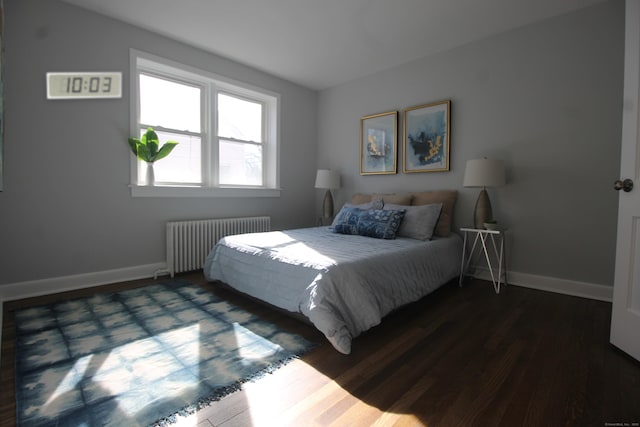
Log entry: 10:03
